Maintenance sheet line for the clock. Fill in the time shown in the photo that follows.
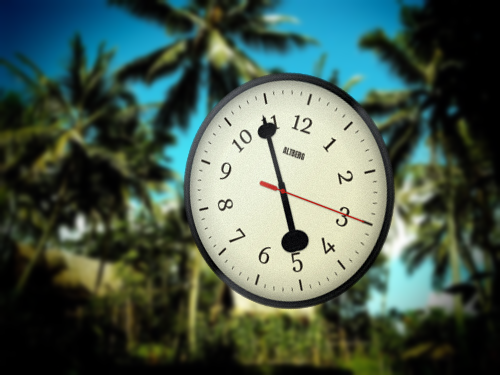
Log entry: 4:54:15
